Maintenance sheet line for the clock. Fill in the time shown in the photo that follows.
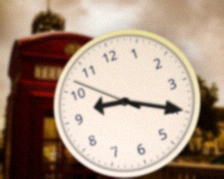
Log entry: 9:19:52
